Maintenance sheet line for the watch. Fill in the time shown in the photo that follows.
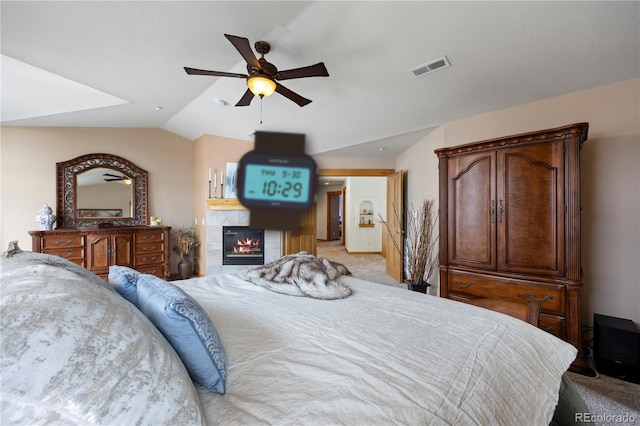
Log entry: 10:29
